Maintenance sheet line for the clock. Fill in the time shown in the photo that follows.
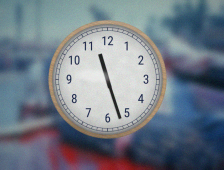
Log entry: 11:27
